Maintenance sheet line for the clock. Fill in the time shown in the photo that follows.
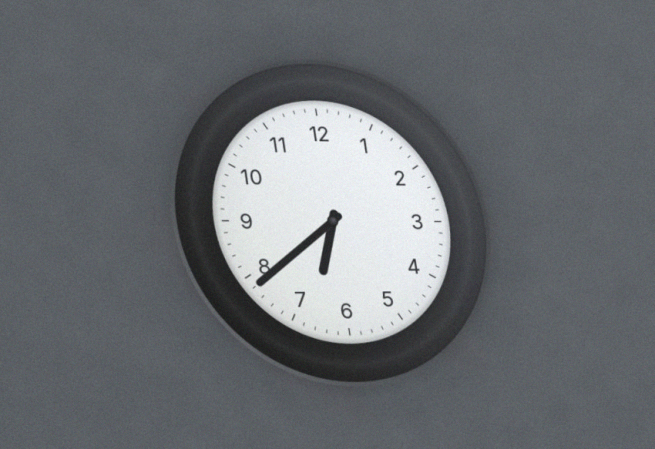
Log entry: 6:39
